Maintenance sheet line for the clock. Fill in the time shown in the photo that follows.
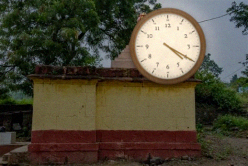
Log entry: 4:20
